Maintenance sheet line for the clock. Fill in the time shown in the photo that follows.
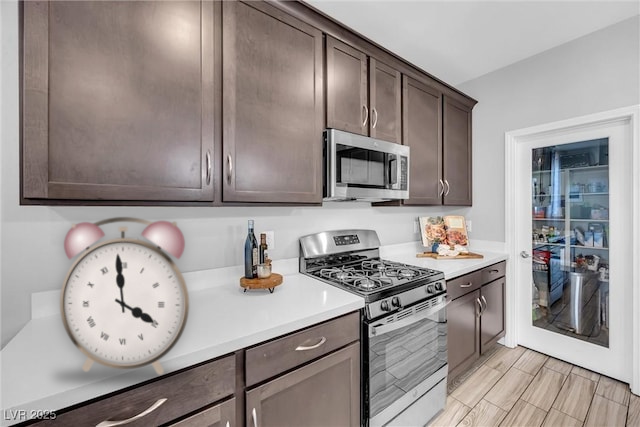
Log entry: 3:59
